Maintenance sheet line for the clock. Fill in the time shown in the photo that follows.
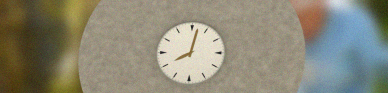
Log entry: 8:02
